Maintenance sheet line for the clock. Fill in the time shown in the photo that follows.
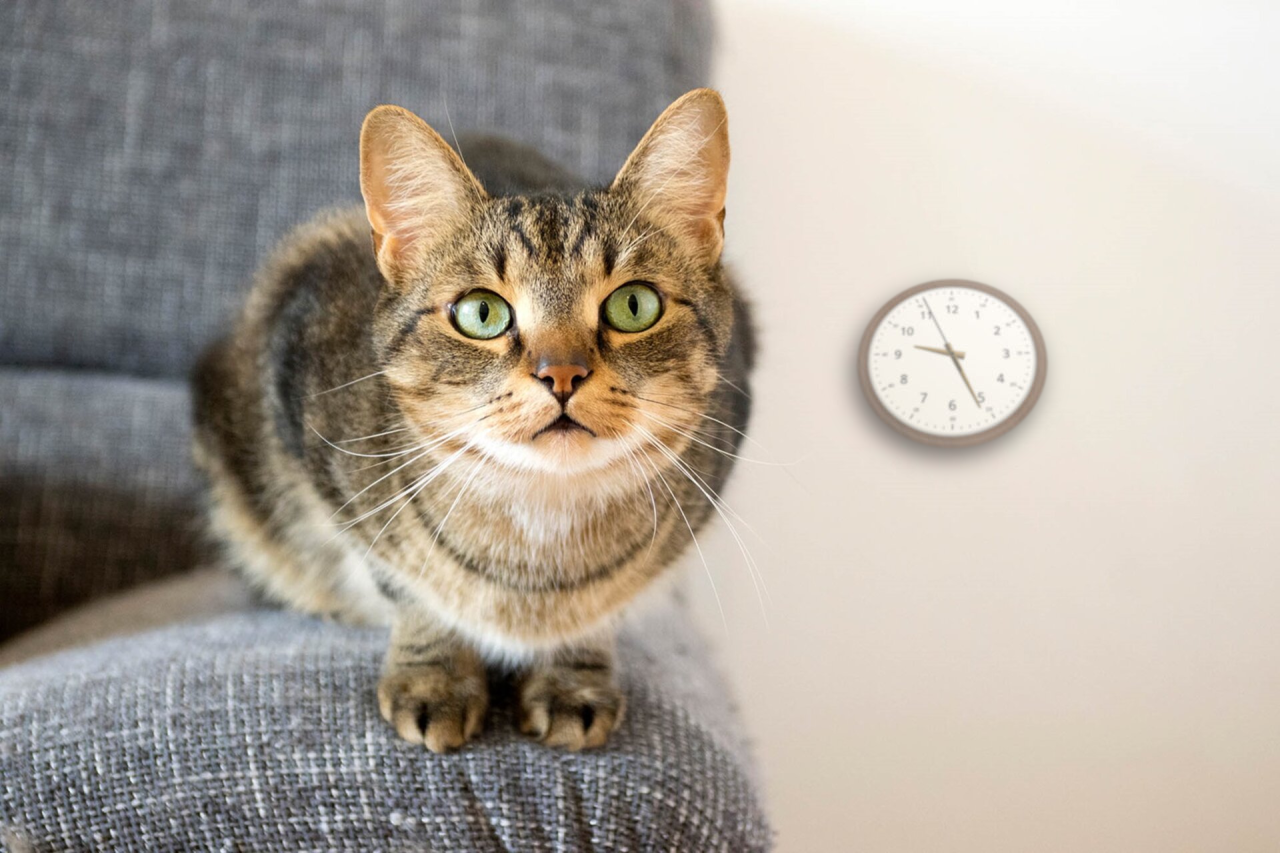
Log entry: 9:25:56
